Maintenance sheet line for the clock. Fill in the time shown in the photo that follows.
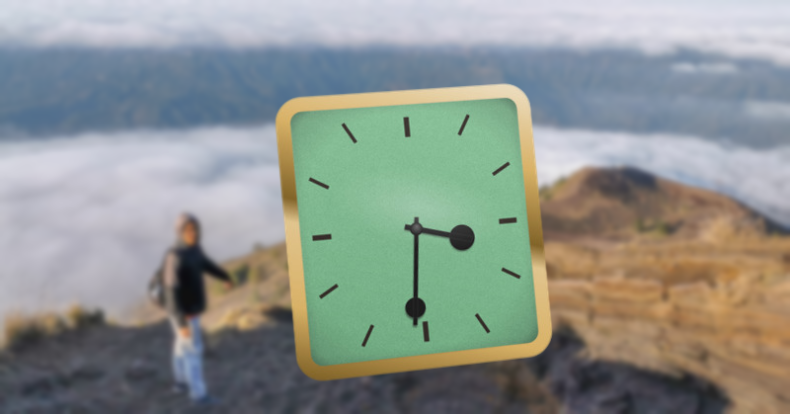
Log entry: 3:31
